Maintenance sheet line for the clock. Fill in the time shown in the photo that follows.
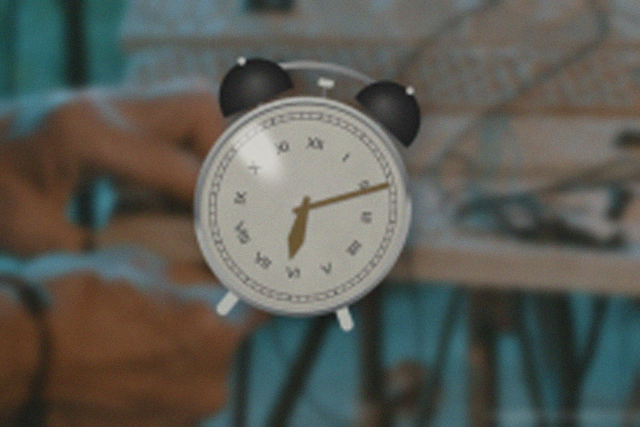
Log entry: 6:11
